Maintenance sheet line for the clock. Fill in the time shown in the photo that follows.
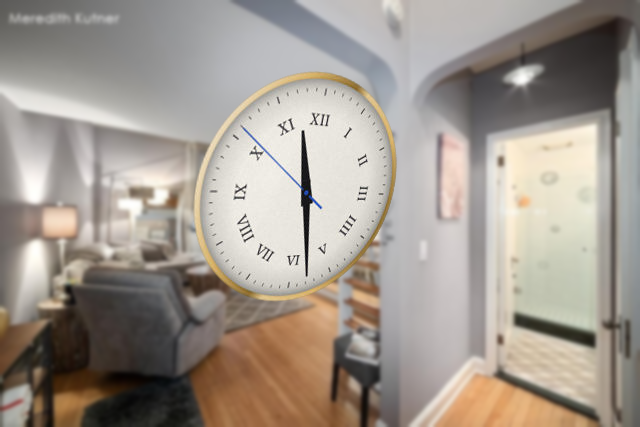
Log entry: 11:27:51
